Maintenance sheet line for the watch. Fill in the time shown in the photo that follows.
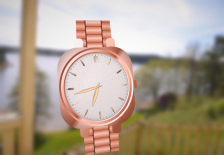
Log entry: 6:43
